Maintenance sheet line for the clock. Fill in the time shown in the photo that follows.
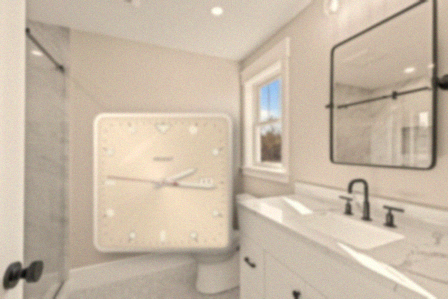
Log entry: 2:15:46
